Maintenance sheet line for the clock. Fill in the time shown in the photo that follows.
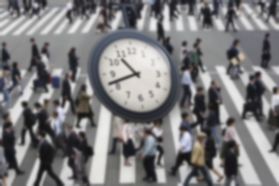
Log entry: 10:42
